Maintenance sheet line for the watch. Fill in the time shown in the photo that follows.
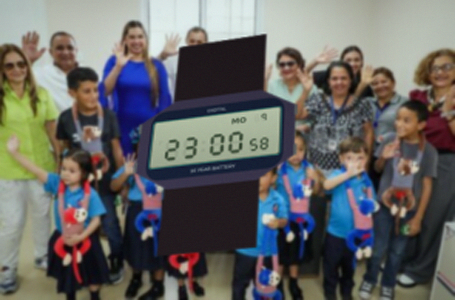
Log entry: 23:00:58
